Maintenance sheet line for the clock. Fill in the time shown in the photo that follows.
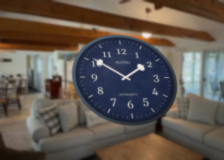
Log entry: 1:51
